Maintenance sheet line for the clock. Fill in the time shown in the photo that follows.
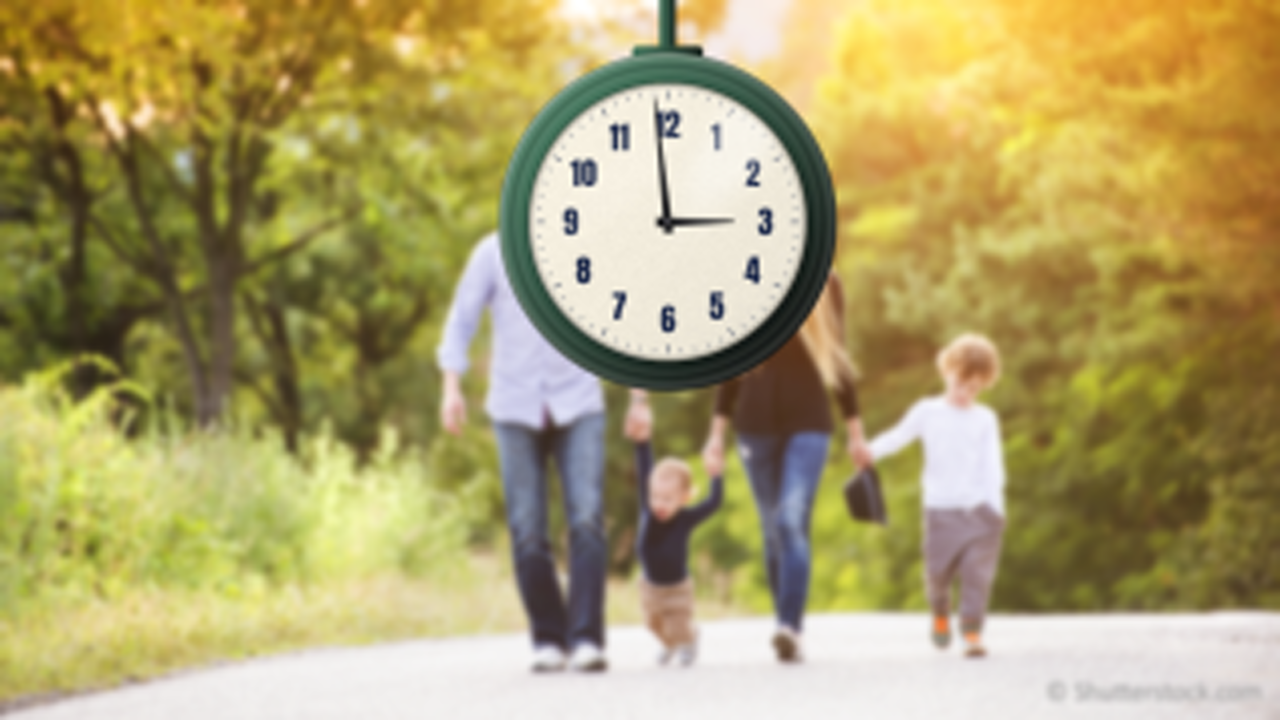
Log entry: 2:59
